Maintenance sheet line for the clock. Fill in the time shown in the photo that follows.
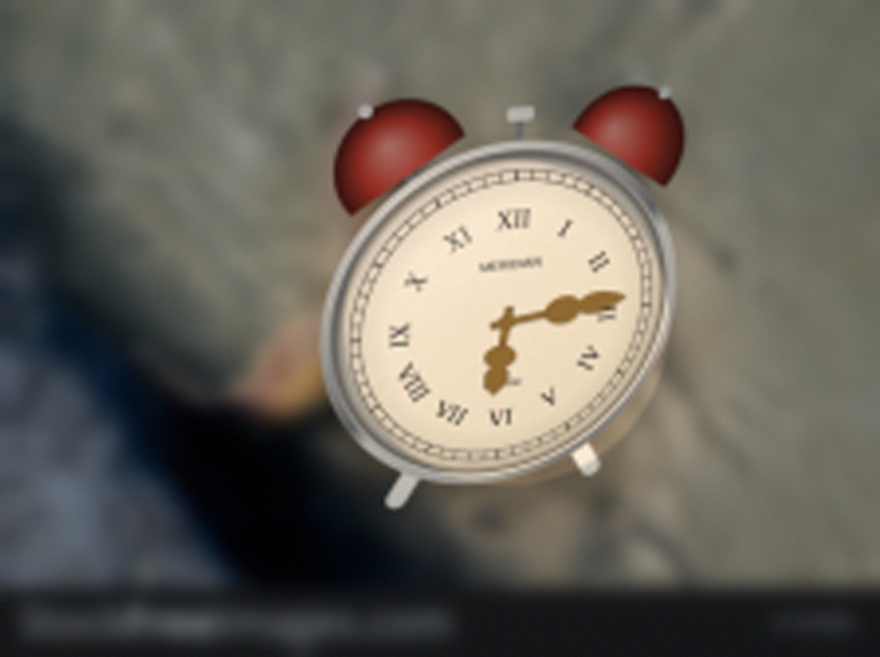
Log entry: 6:14
